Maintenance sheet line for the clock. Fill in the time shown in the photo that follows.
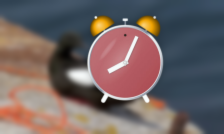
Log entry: 8:04
